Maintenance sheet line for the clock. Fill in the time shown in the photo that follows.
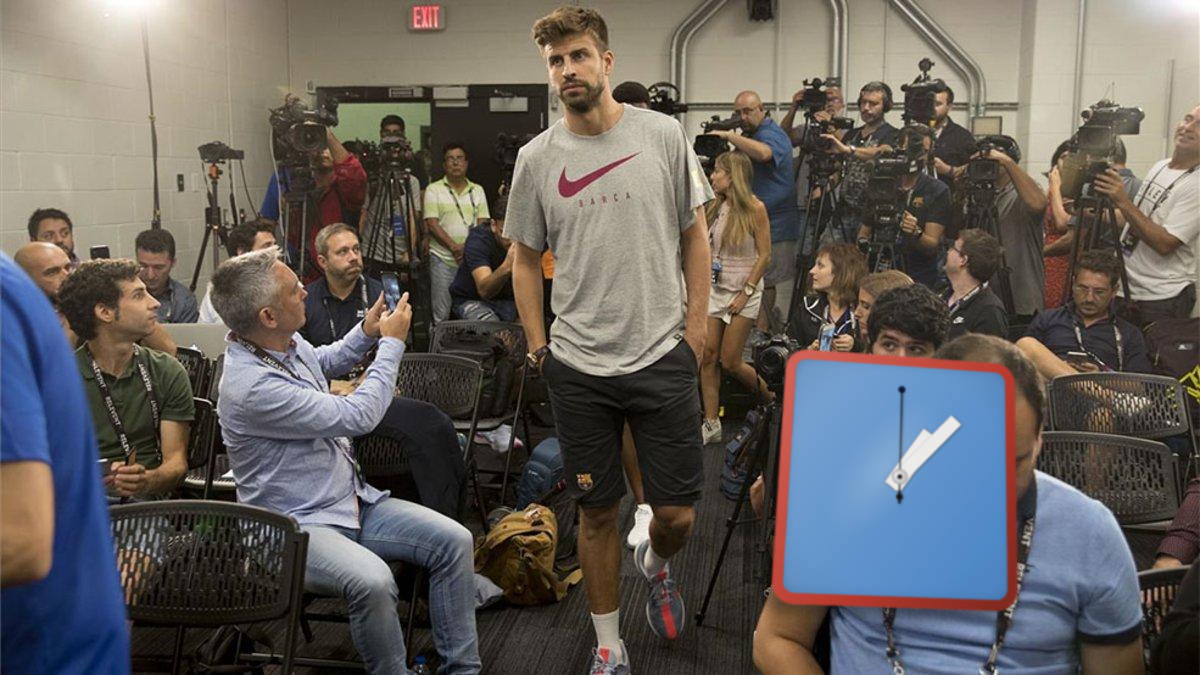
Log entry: 1:07:00
